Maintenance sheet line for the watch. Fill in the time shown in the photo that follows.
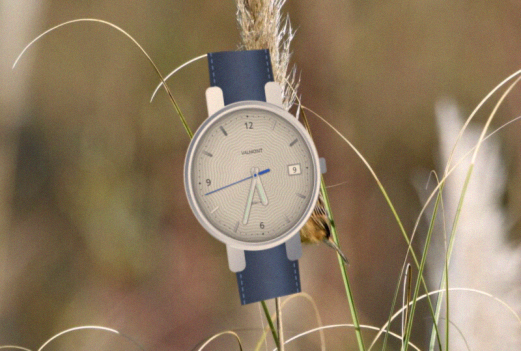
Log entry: 5:33:43
